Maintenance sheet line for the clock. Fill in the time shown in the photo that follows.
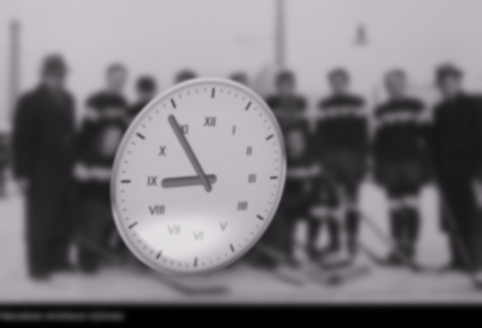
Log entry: 8:54
